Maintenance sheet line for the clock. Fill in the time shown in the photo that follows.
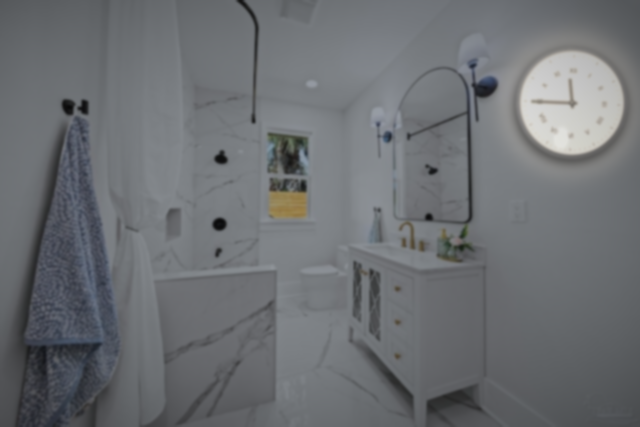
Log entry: 11:45
